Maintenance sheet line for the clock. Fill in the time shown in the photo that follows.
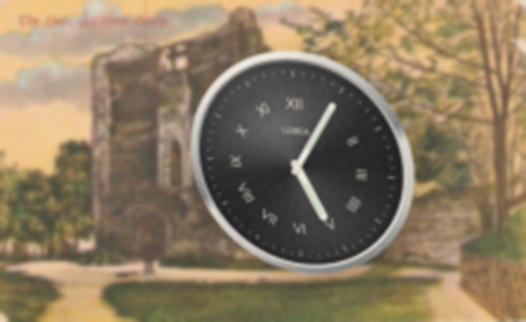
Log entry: 5:05
